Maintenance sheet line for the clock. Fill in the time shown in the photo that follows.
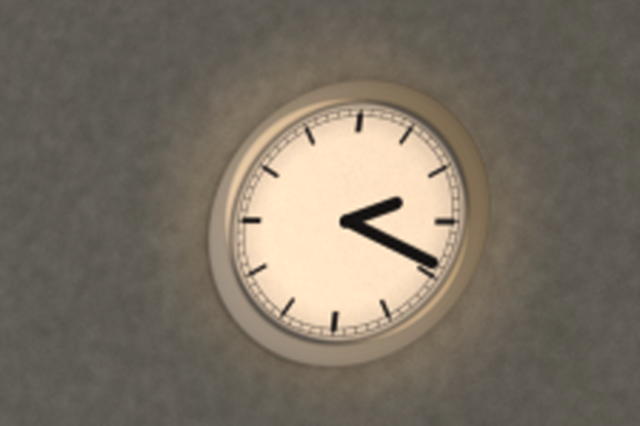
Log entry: 2:19
